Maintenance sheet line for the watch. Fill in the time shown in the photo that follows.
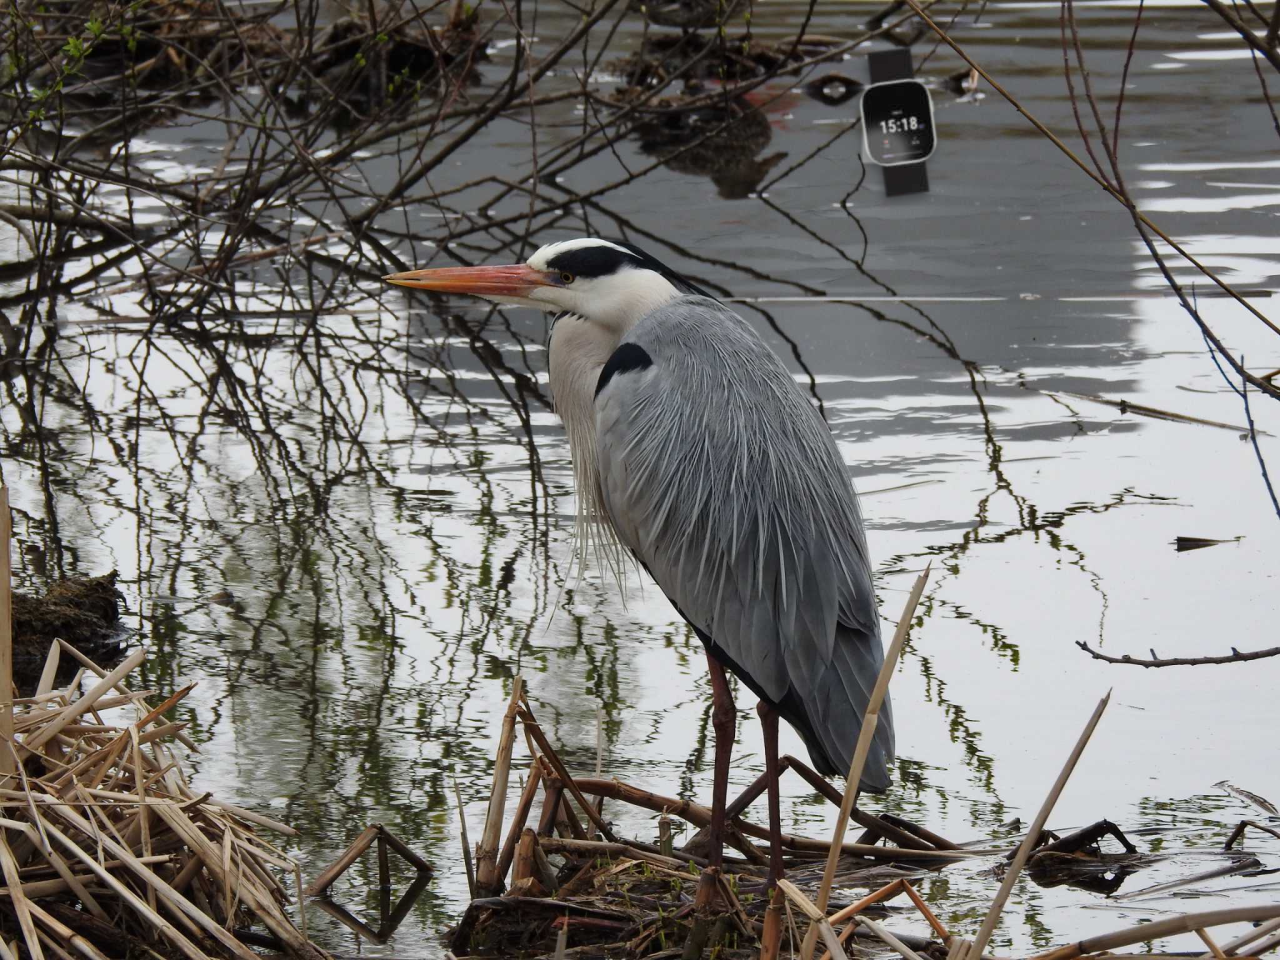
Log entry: 15:18
